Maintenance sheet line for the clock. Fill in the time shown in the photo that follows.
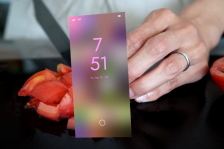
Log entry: 7:51
